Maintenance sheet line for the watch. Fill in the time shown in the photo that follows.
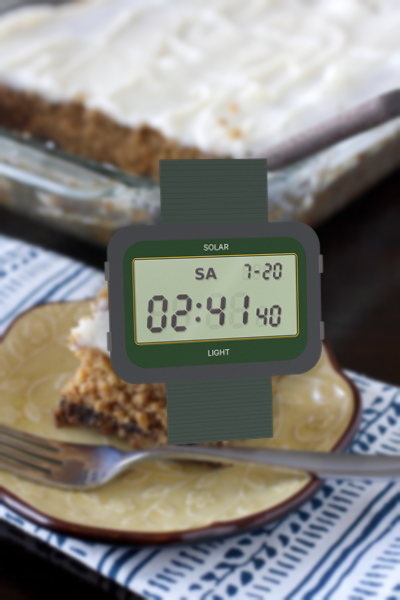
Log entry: 2:41:40
